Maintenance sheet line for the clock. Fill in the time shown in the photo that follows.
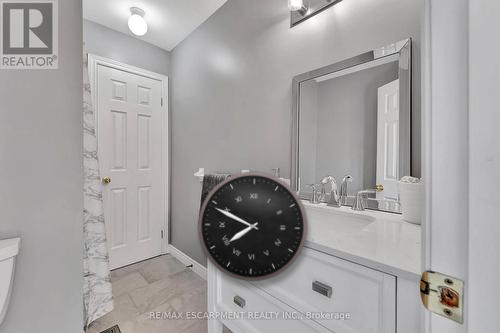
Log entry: 7:49
